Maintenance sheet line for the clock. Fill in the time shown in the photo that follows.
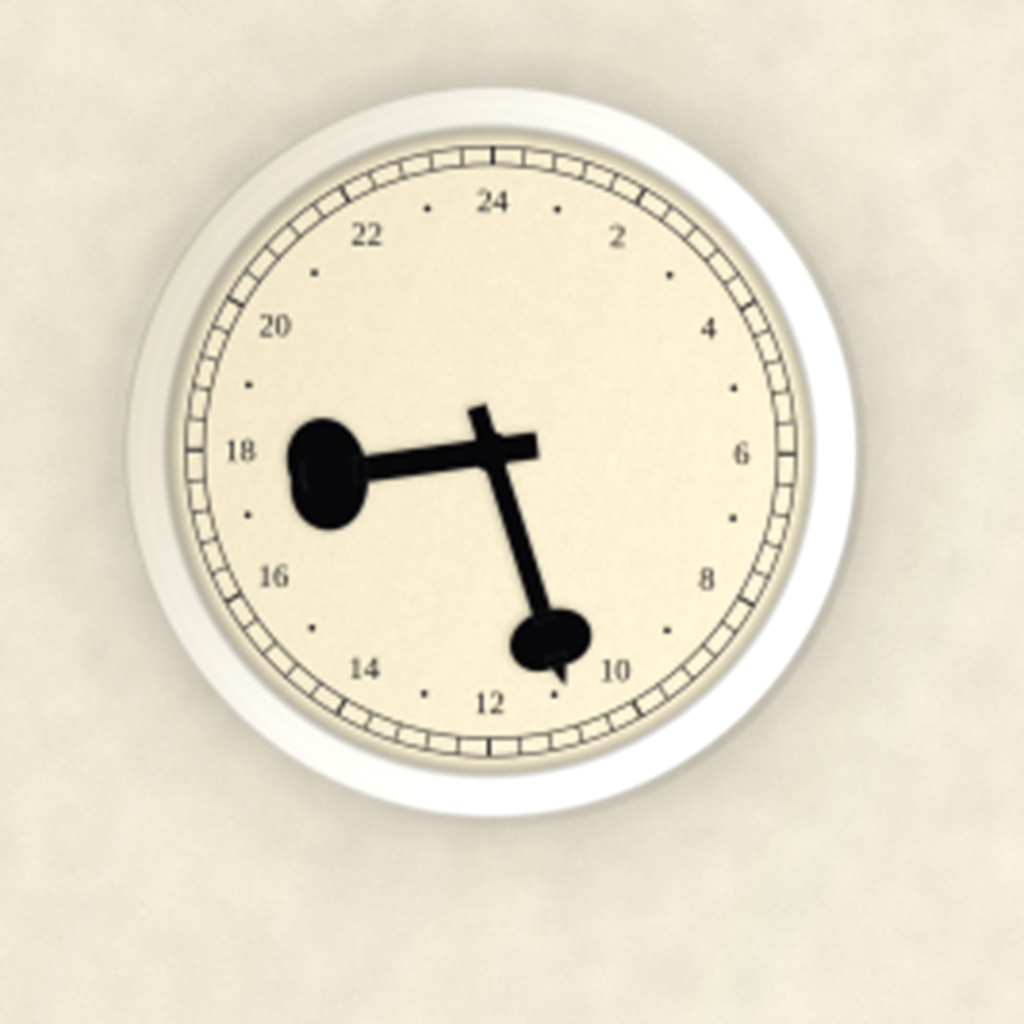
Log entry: 17:27
